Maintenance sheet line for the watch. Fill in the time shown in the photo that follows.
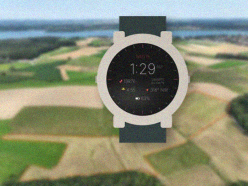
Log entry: 1:29
